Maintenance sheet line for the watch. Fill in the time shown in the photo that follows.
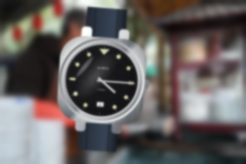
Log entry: 4:15
